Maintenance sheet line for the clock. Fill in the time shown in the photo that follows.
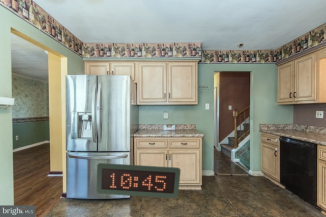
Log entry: 10:45
